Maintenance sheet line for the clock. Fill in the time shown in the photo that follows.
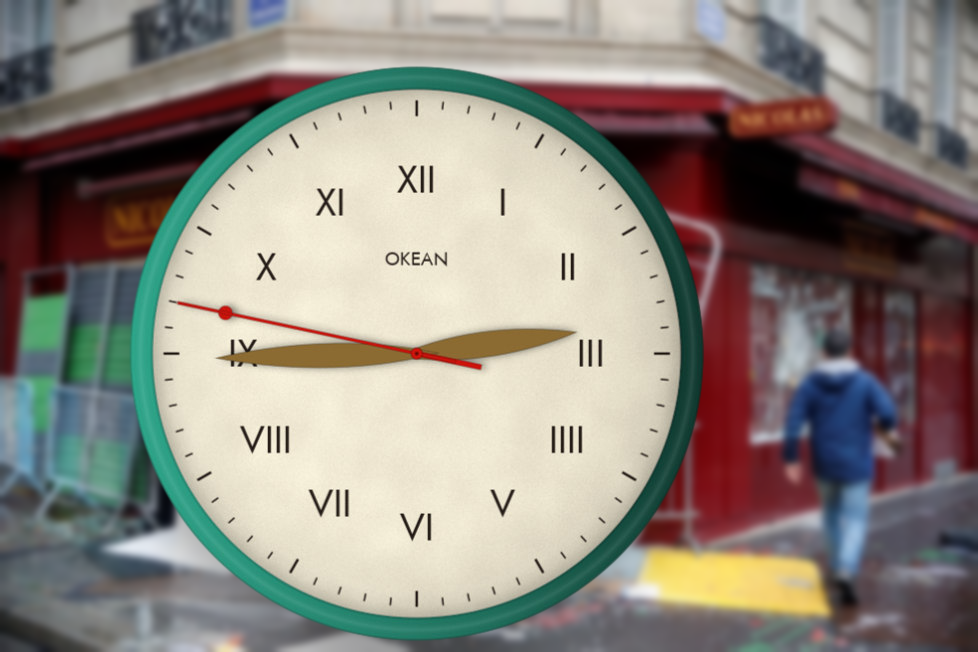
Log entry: 2:44:47
